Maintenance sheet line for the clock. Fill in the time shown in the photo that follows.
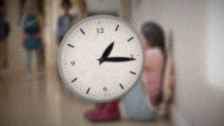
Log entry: 1:16
